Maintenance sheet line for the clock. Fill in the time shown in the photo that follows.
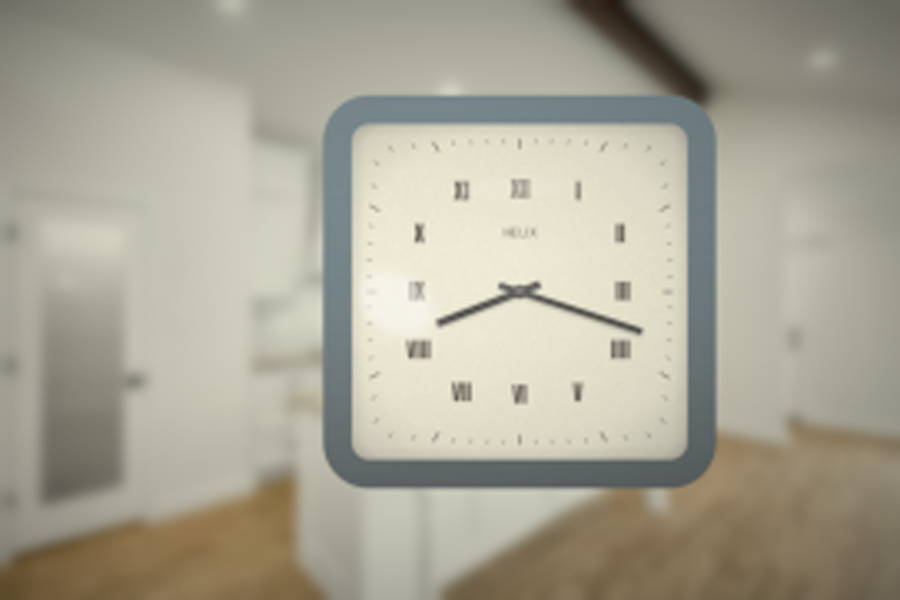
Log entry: 8:18
